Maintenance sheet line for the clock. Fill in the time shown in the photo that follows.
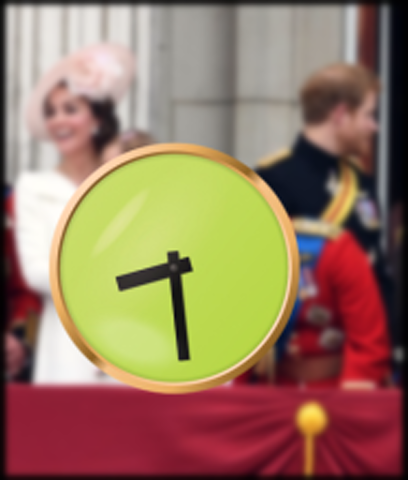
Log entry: 8:29
